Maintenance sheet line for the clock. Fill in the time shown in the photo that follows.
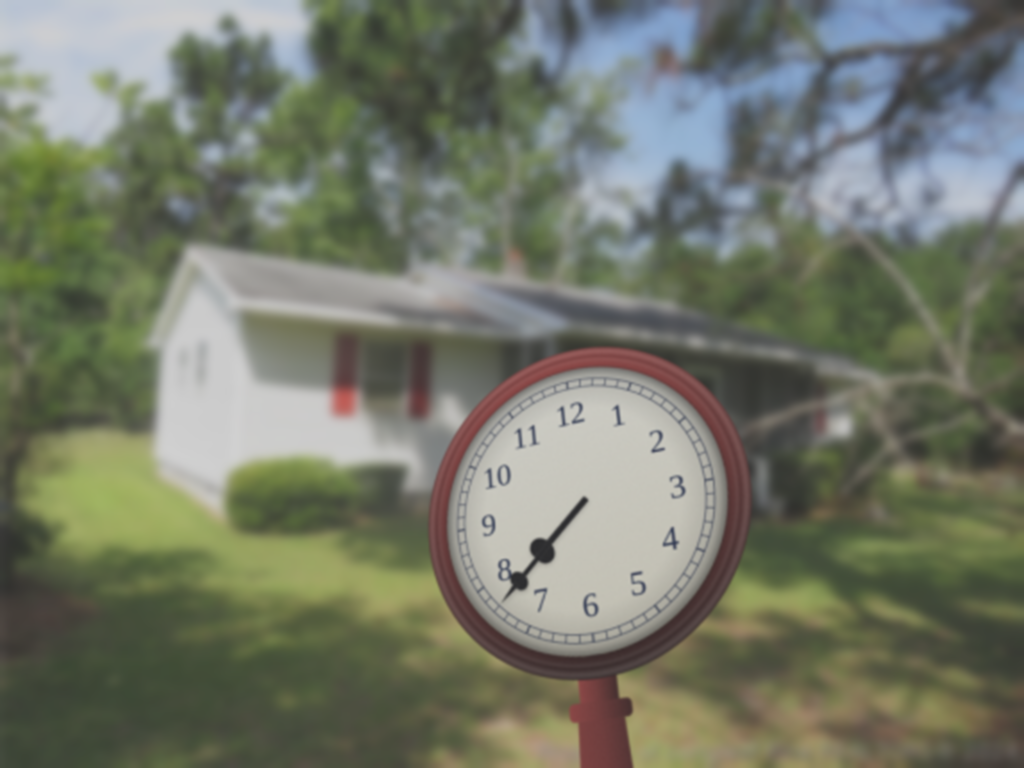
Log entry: 7:38
